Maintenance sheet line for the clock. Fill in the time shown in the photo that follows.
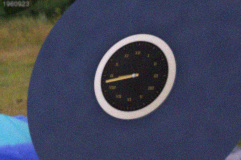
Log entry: 8:43
